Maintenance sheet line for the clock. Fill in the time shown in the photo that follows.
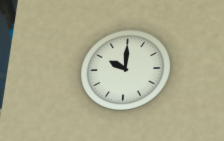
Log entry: 10:00
